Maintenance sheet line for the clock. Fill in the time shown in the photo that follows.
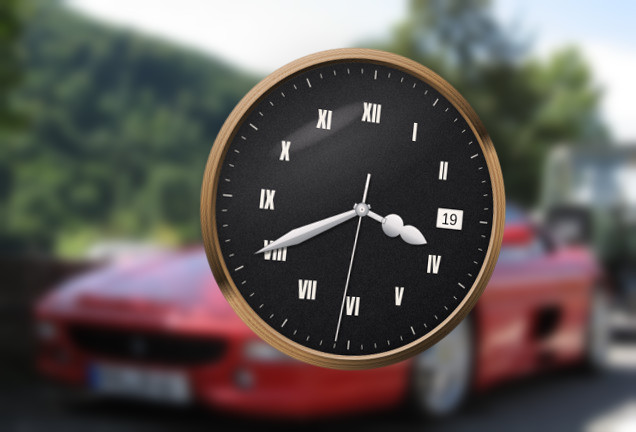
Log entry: 3:40:31
